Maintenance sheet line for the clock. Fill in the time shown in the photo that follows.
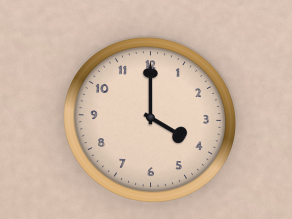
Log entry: 4:00
